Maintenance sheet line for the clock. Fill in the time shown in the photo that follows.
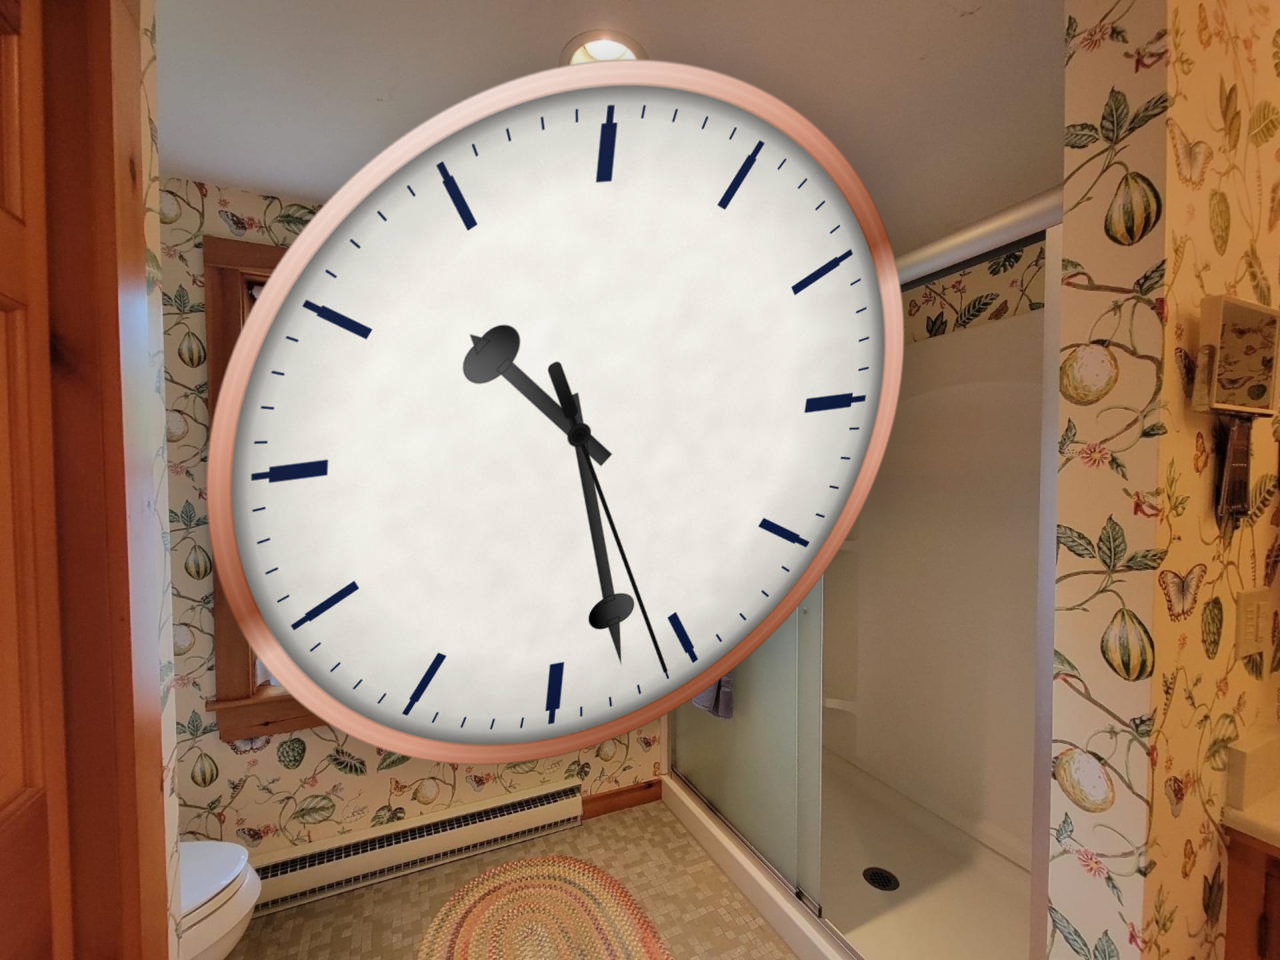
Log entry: 10:27:26
